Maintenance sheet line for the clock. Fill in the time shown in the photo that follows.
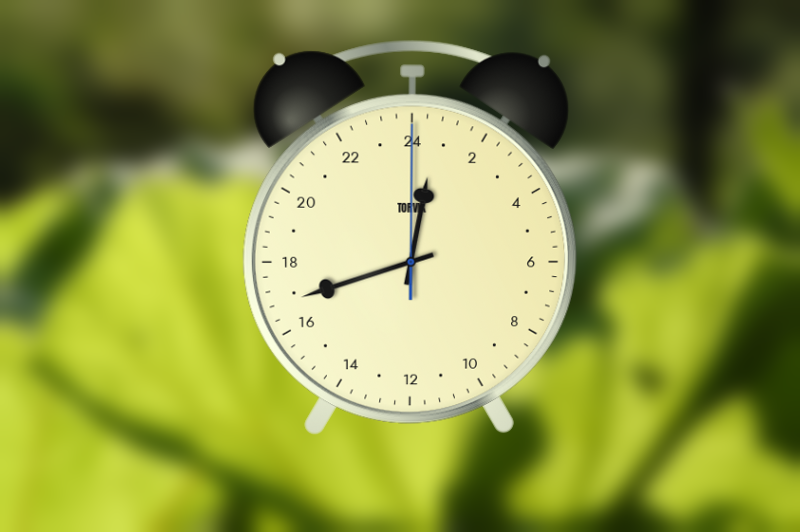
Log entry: 0:42:00
